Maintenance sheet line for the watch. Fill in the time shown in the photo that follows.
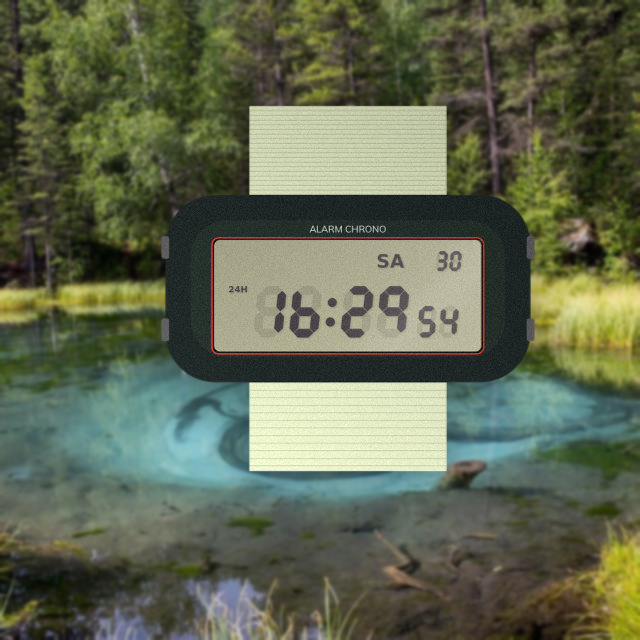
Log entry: 16:29:54
